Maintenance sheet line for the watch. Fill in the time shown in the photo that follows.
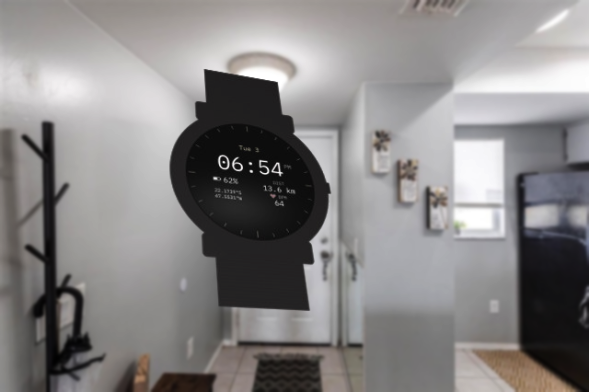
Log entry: 6:54
